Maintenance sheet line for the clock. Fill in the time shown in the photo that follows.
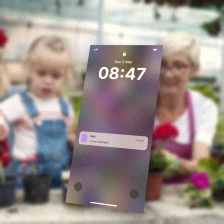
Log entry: 8:47
